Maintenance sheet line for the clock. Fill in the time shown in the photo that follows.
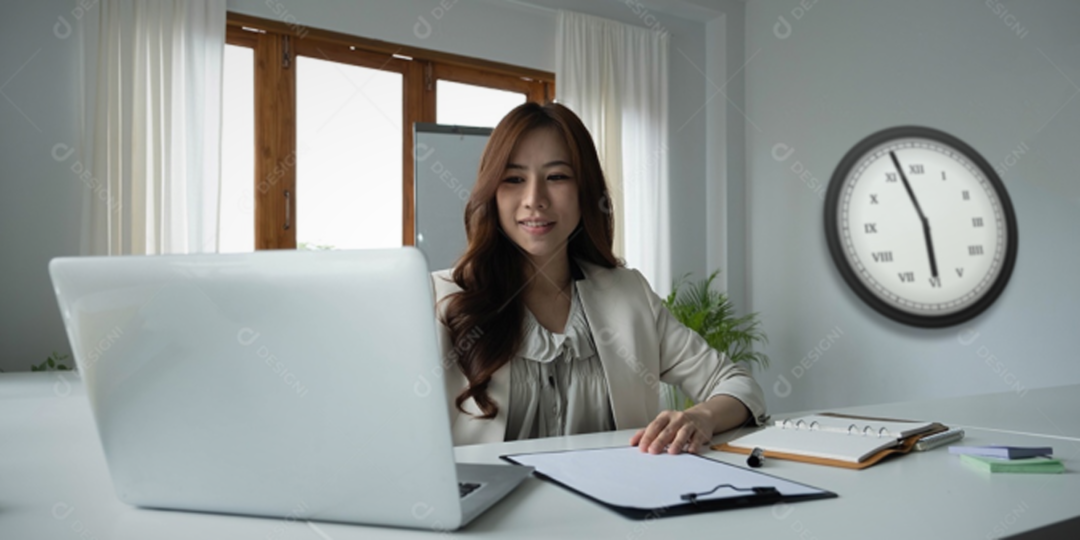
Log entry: 5:57
